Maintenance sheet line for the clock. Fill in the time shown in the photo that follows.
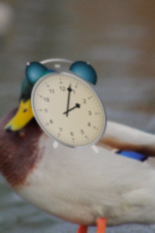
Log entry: 2:03
